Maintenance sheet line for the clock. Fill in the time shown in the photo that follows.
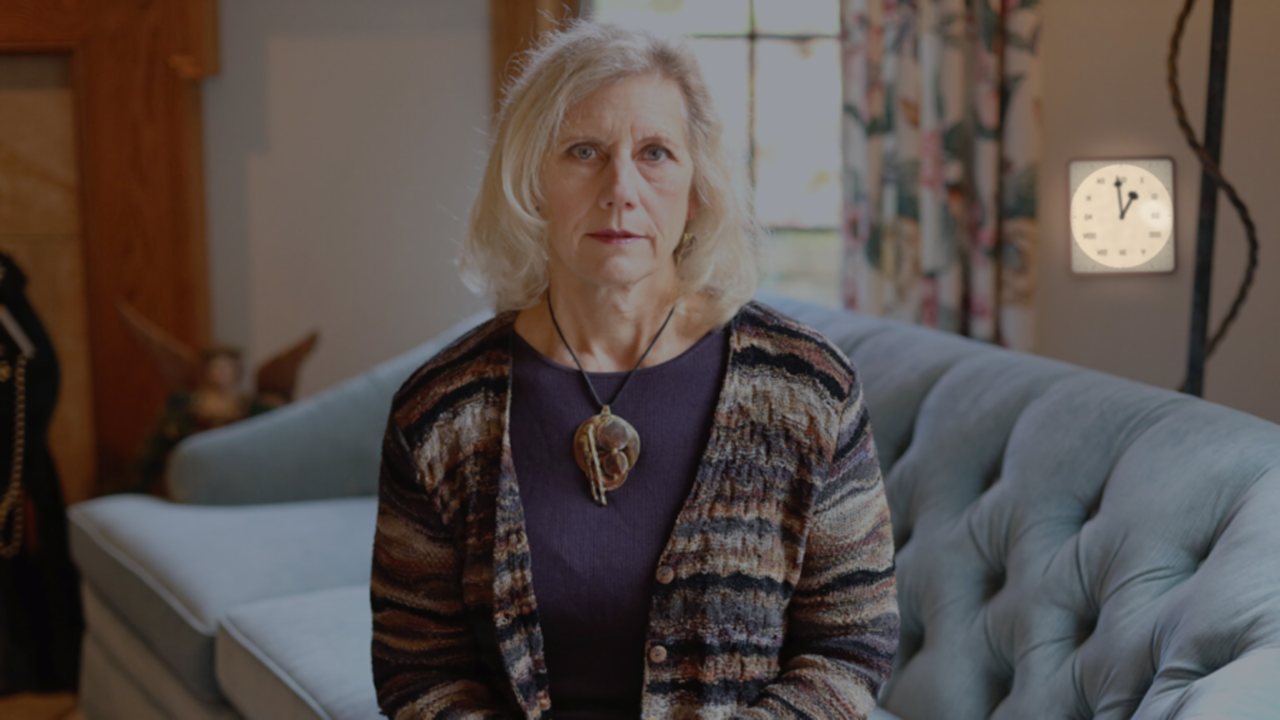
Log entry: 12:59
